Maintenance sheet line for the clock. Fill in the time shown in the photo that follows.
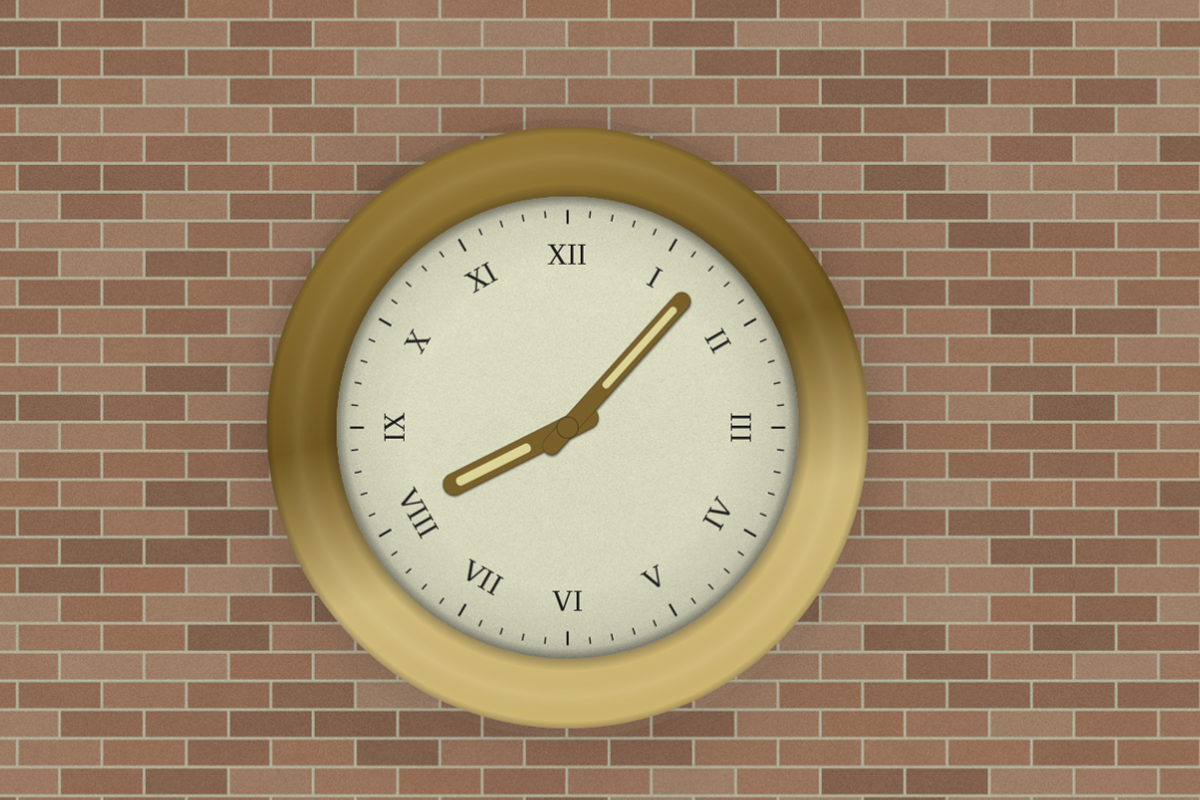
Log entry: 8:07
